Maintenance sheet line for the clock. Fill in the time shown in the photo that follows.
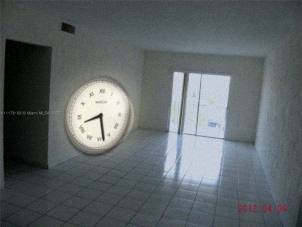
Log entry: 8:28
